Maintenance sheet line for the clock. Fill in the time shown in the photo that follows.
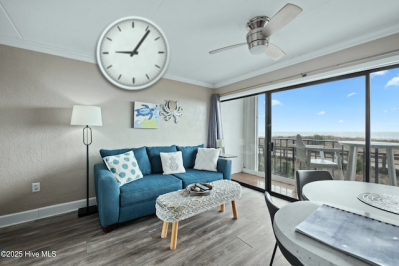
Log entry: 9:06
